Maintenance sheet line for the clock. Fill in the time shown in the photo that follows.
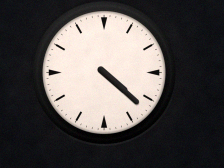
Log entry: 4:22
